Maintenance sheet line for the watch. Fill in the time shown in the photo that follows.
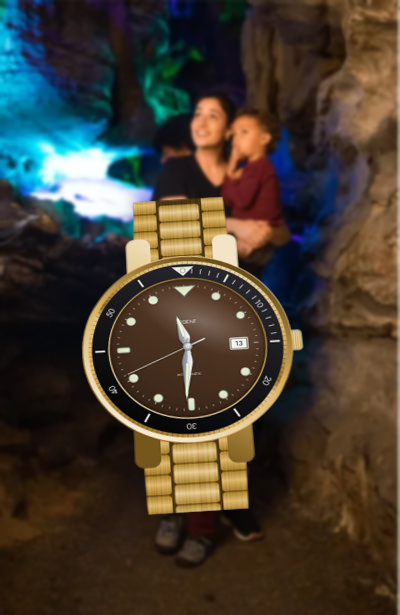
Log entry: 11:30:41
